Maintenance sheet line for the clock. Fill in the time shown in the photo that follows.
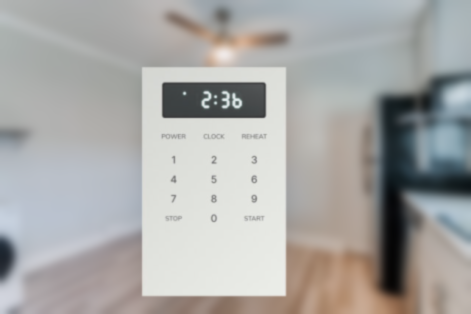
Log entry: 2:36
